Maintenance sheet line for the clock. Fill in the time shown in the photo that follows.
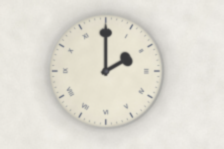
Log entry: 2:00
